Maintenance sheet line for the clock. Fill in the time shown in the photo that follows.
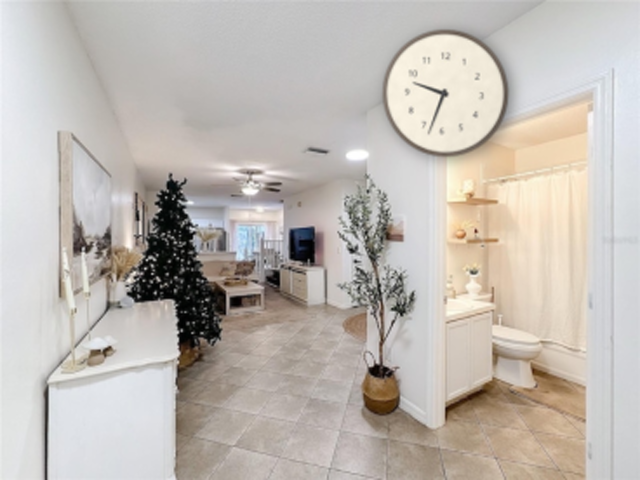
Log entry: 9:33
